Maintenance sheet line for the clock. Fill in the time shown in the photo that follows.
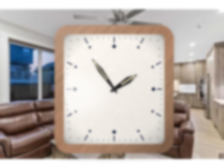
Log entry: 1:54
